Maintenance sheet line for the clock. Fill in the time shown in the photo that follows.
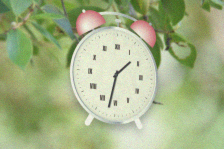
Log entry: 1:32
